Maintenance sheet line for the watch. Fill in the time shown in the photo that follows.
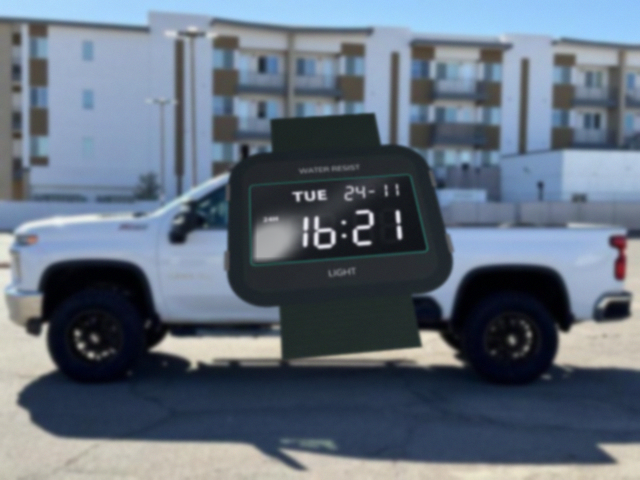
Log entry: 16:21
